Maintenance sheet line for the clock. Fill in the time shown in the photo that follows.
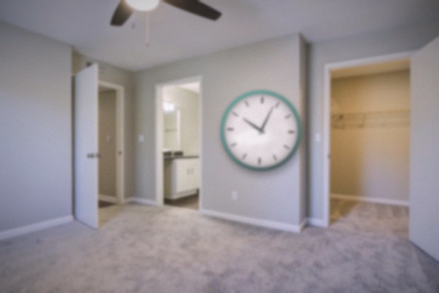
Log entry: 10:04
